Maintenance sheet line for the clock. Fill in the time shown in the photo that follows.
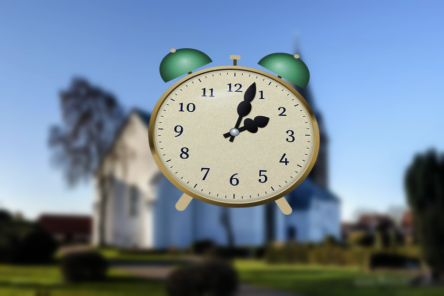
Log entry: 2:03
